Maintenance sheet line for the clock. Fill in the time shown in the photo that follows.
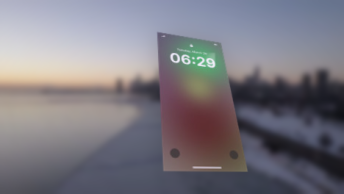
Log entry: 6:29
